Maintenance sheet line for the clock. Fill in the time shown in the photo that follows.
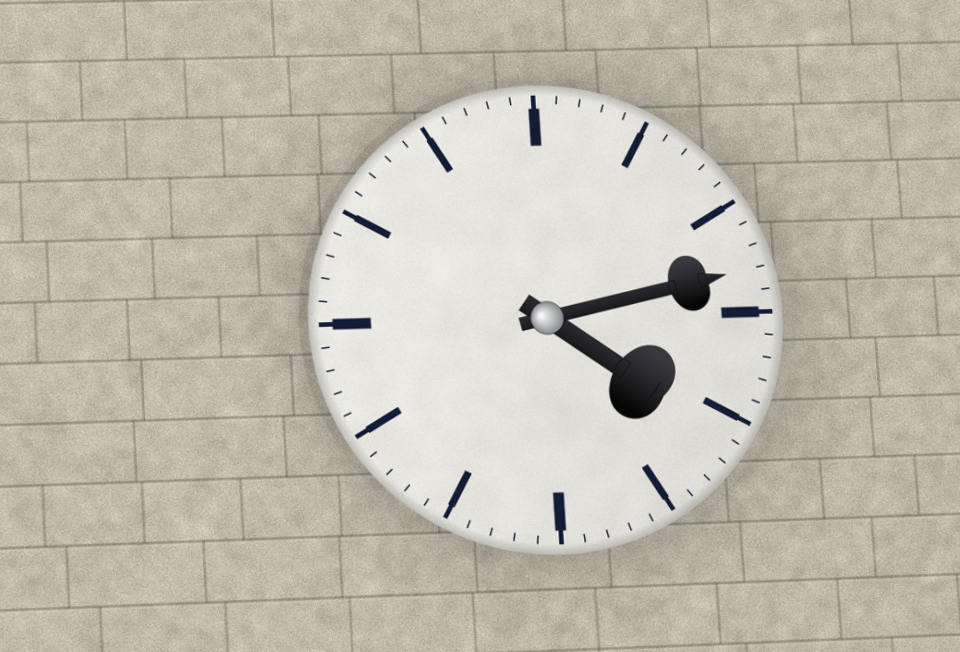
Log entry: 4:13
